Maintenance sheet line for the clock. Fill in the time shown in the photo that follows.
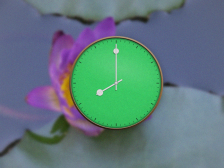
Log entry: 8:00
